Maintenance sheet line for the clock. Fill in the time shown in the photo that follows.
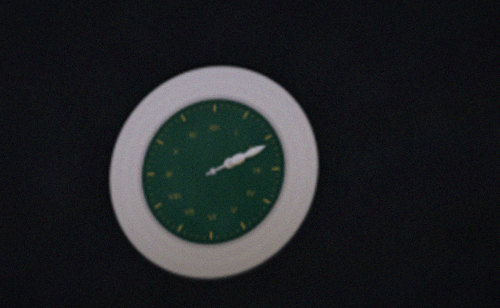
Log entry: 2:11
